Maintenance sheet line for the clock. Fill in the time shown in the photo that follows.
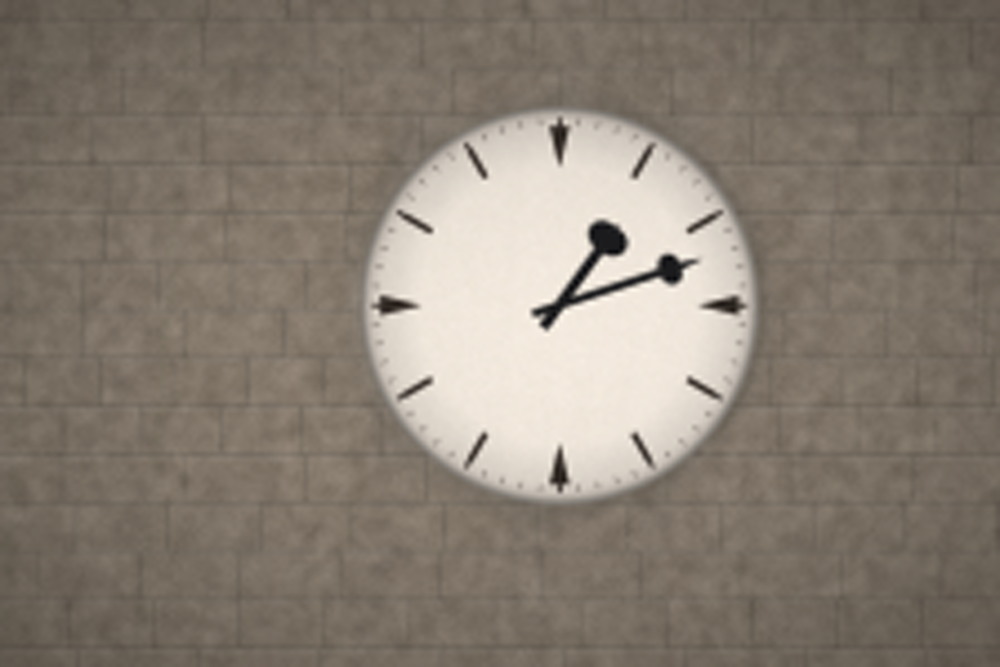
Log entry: 1:12
